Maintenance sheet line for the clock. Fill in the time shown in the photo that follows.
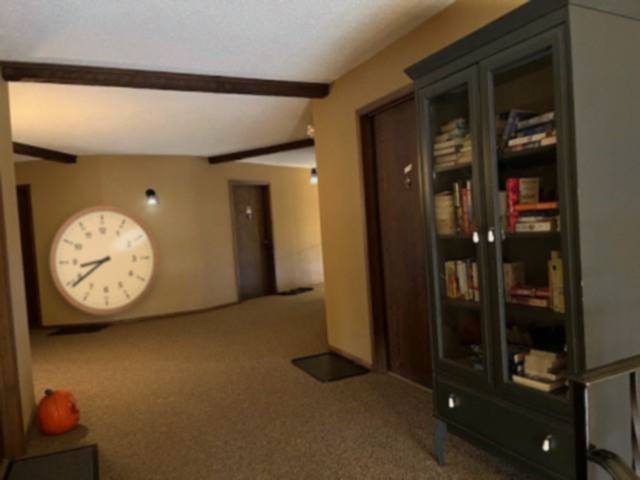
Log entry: 8:39
